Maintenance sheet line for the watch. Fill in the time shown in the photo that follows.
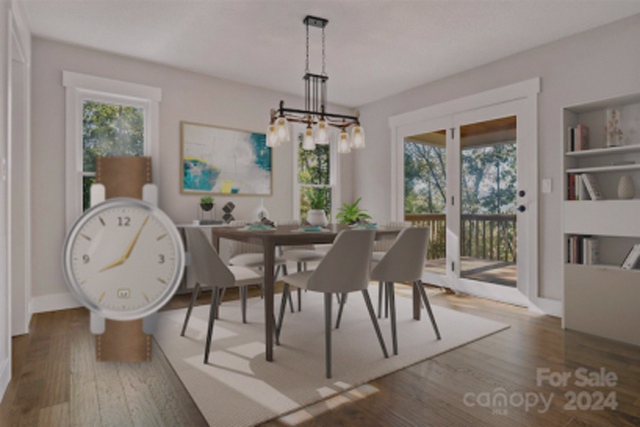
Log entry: 8:05
